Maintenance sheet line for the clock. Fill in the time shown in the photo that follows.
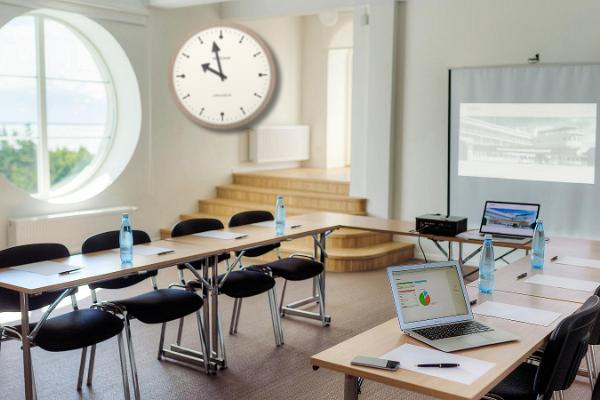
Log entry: 9:58
